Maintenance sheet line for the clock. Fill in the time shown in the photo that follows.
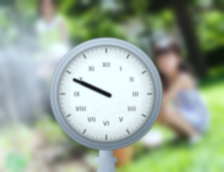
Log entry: 9:49
